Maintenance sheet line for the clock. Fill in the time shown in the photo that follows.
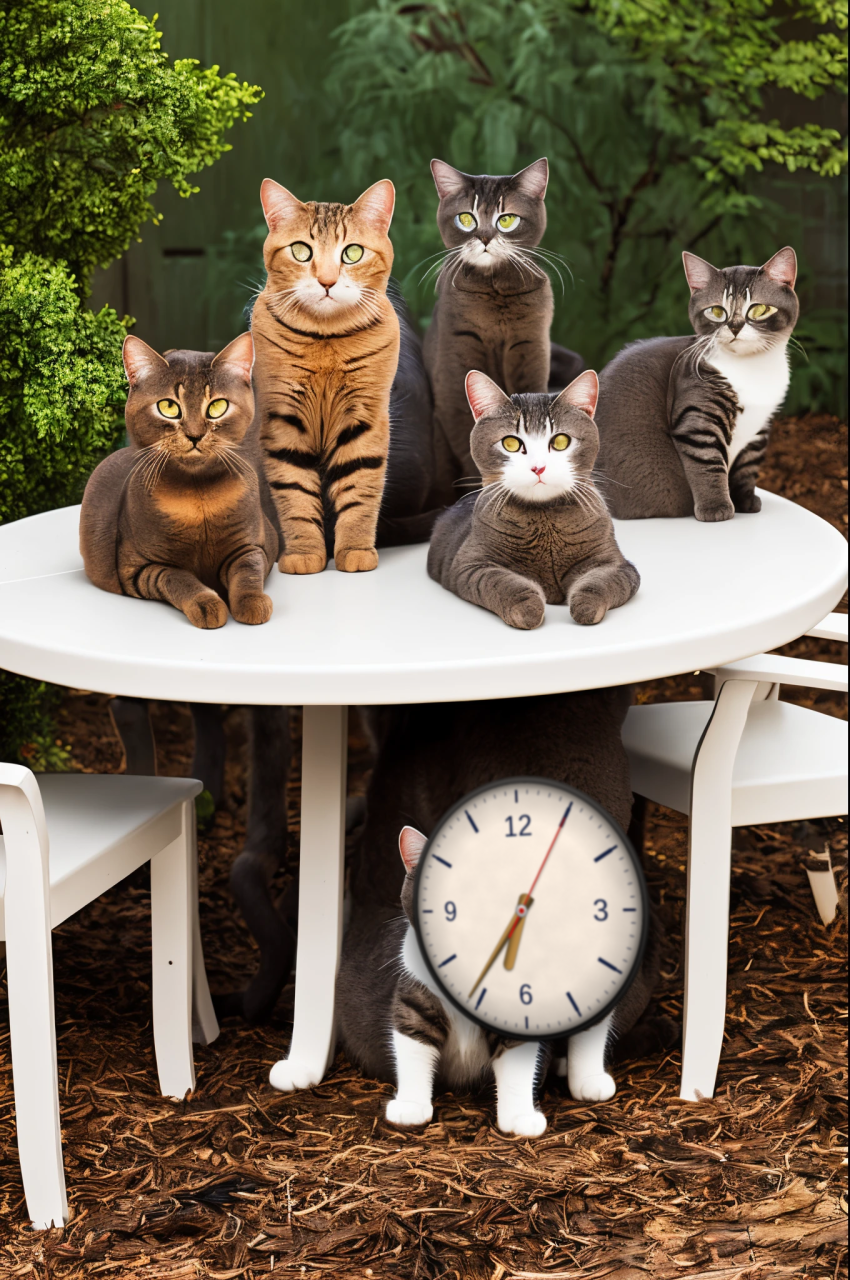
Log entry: 6:36:05
